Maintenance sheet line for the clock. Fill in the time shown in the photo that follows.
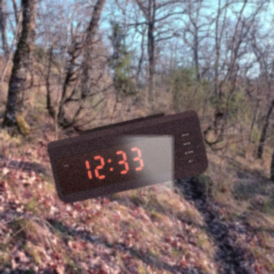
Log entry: 12:33
